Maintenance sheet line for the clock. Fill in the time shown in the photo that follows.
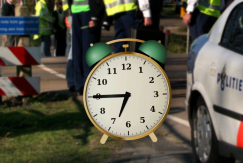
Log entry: 6:45
